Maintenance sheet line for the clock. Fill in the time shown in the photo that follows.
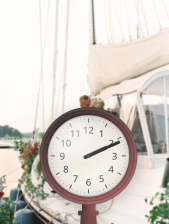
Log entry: 2:11
